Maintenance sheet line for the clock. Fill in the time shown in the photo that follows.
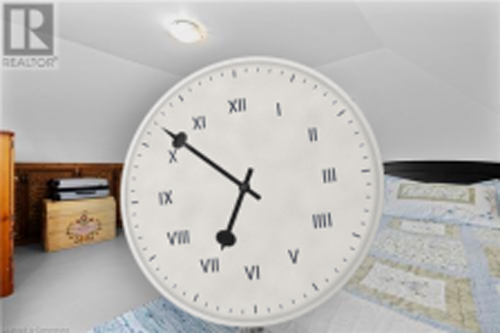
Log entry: 6:52
